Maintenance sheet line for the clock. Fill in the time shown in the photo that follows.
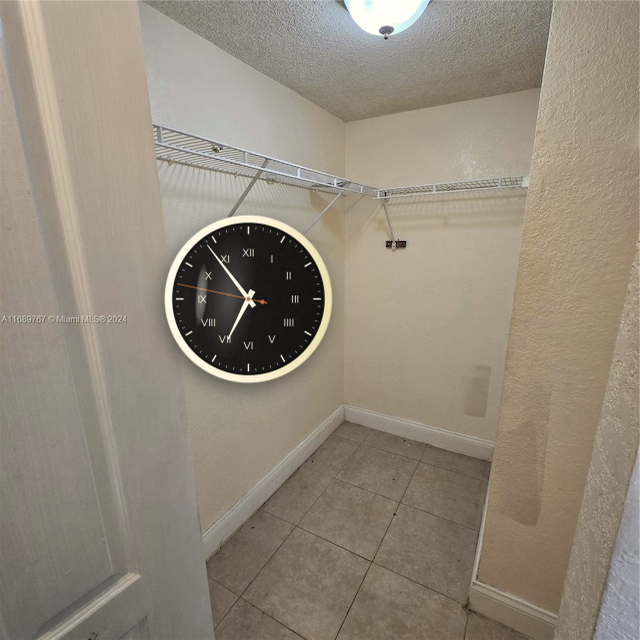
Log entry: 6:53:47
